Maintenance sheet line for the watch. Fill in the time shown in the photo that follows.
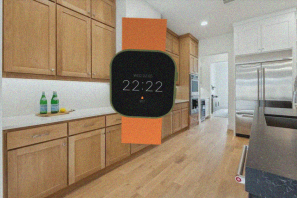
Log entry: 22:22
